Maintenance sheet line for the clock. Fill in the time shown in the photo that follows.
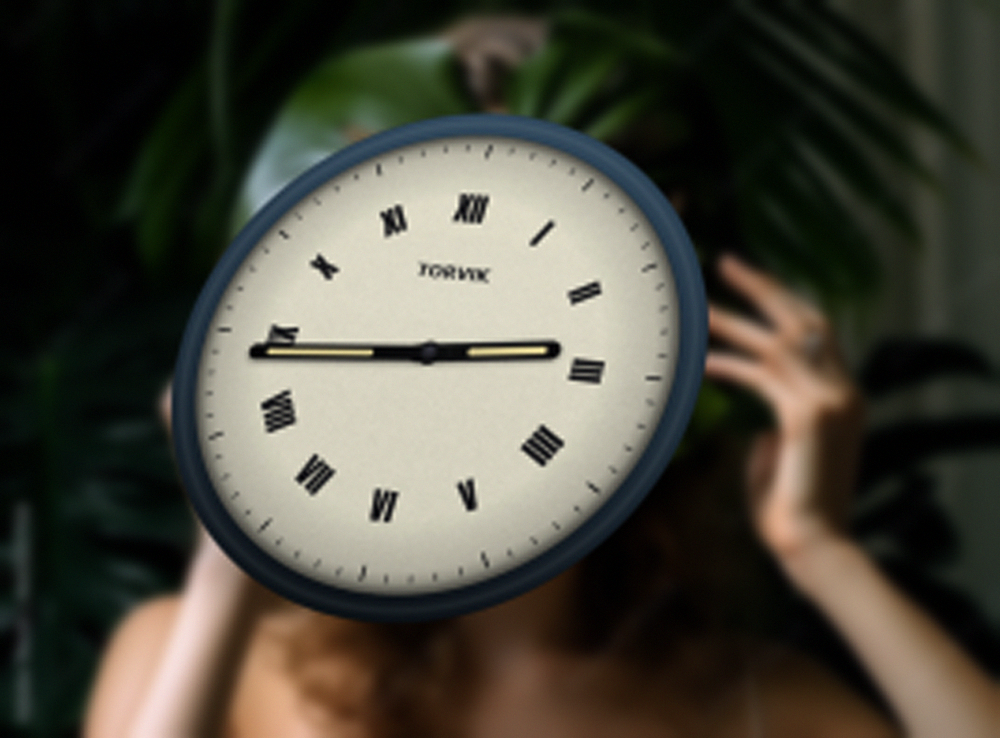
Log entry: 2:44
